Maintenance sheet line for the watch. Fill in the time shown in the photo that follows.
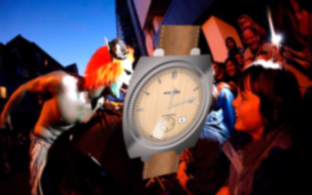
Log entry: 12:13
